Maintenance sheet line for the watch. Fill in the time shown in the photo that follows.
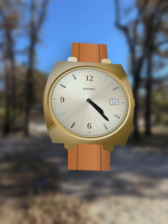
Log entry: 4:23
